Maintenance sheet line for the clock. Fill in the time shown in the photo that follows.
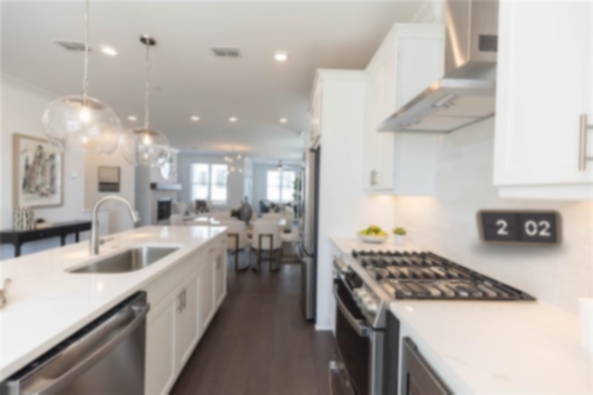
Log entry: 2:02
